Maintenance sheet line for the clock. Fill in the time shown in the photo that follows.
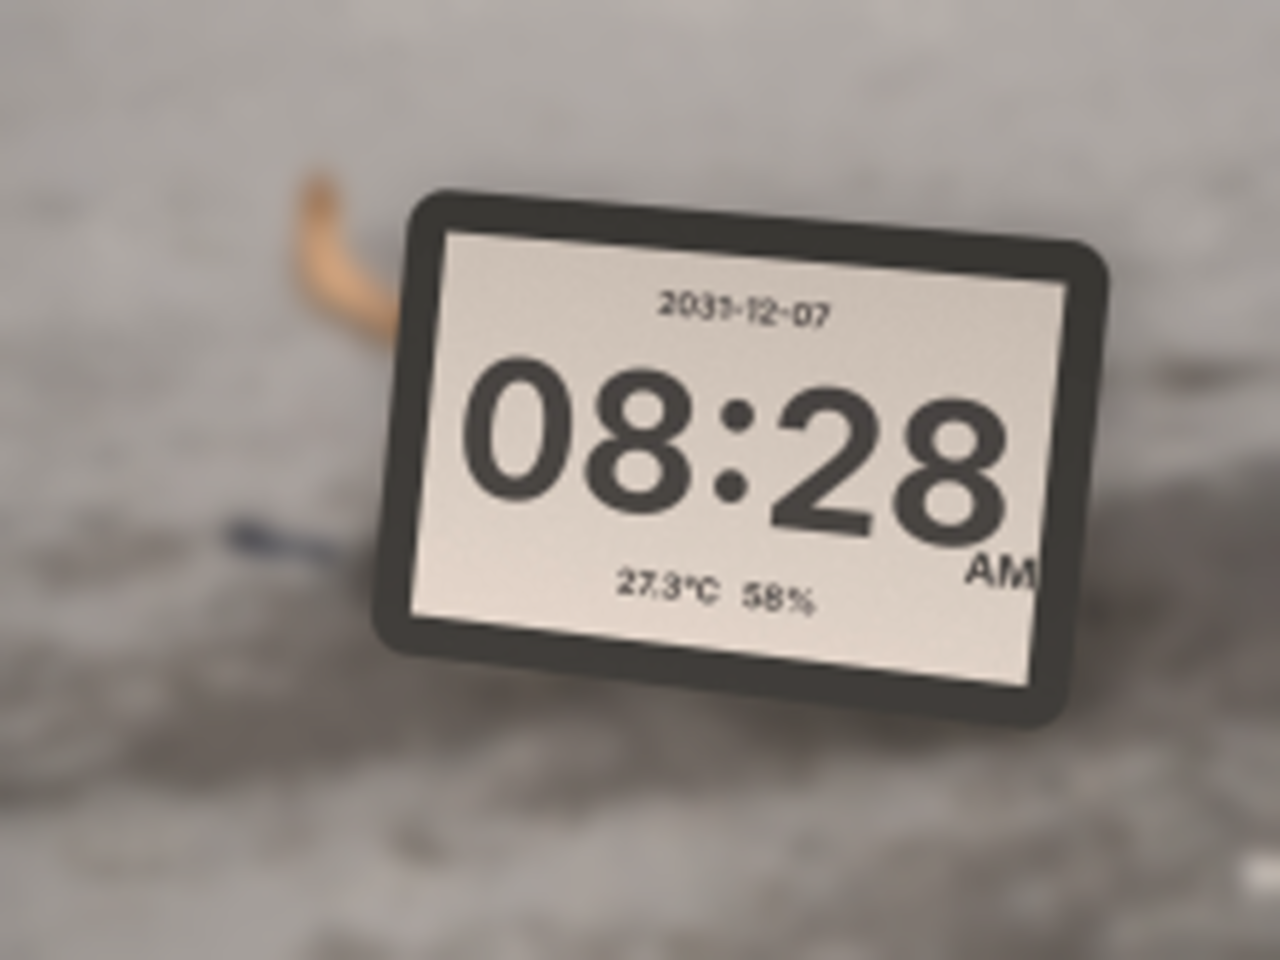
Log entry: 8:28
